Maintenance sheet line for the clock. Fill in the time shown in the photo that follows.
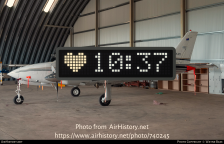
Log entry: 10:37
